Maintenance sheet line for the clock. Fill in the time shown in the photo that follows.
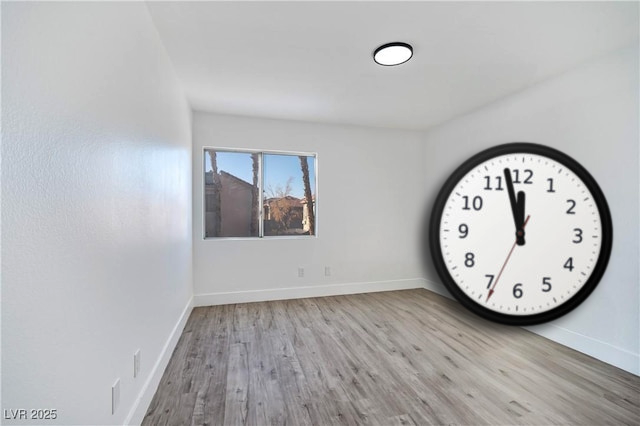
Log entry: 11:57:34
